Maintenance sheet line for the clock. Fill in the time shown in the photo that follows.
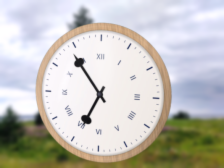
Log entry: 6:54
